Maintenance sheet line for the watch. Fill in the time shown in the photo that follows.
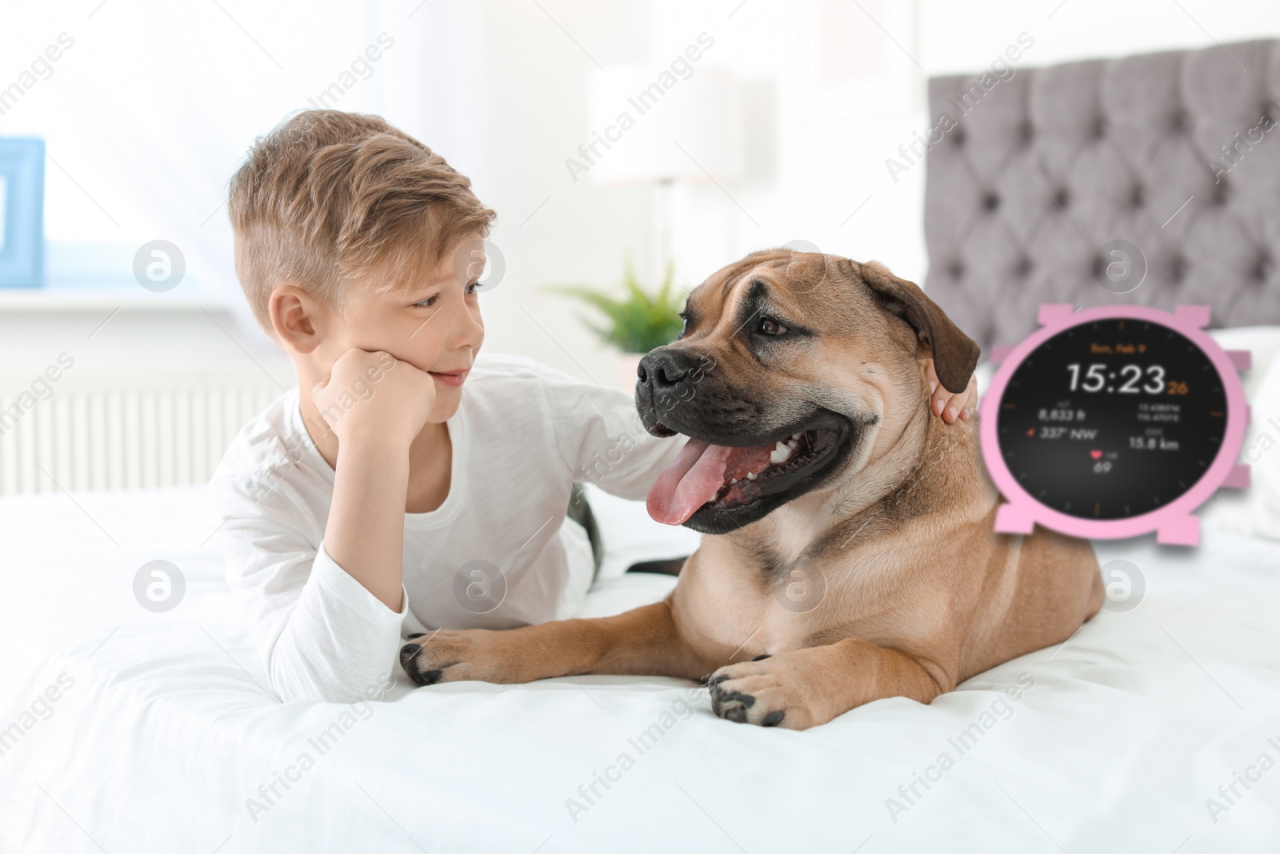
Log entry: 15:23:26
